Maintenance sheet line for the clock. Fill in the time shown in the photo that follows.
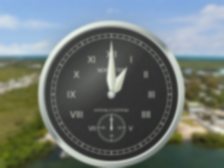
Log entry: 1:00
